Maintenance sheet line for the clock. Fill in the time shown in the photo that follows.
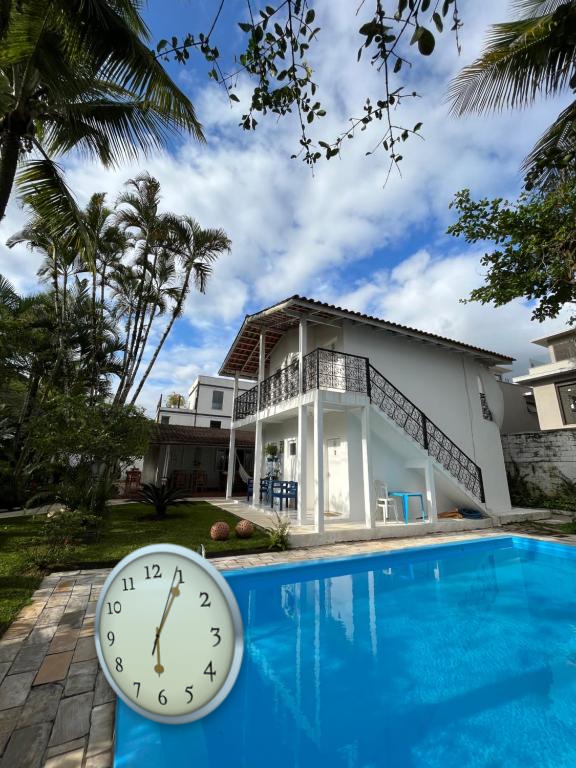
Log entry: 6:05:04
